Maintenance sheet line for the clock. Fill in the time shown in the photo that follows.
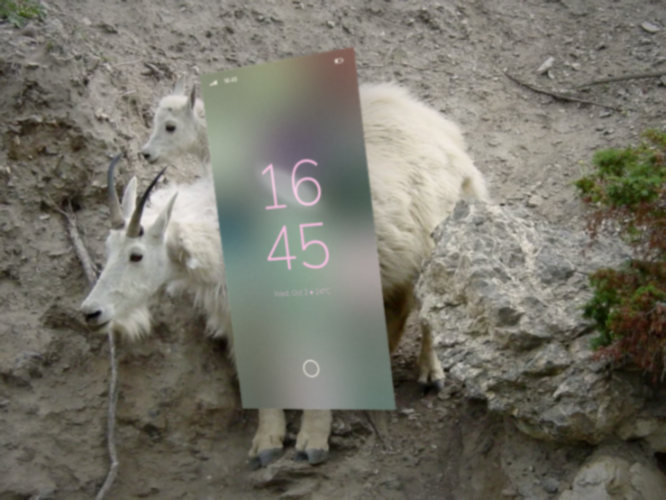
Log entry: 16:45
